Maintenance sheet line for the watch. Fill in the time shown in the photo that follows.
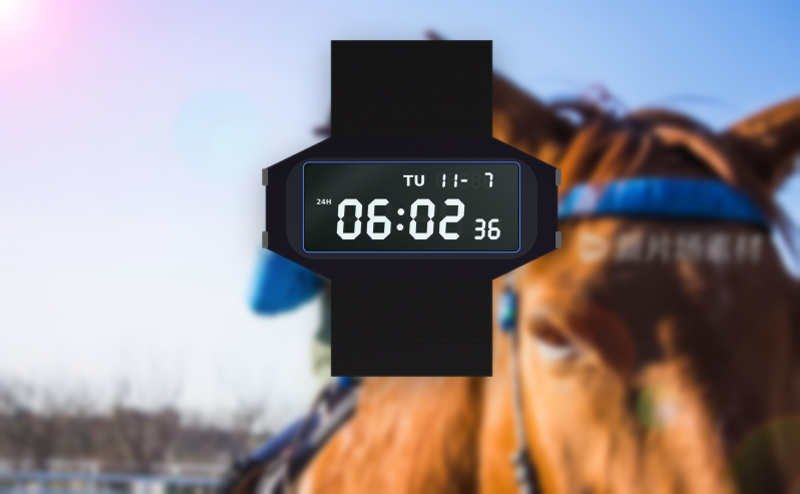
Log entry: 6:02:36
